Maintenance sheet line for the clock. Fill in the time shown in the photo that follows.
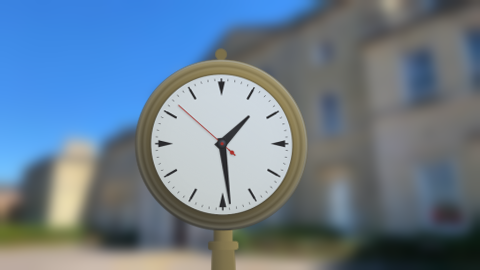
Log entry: 1:28:52
